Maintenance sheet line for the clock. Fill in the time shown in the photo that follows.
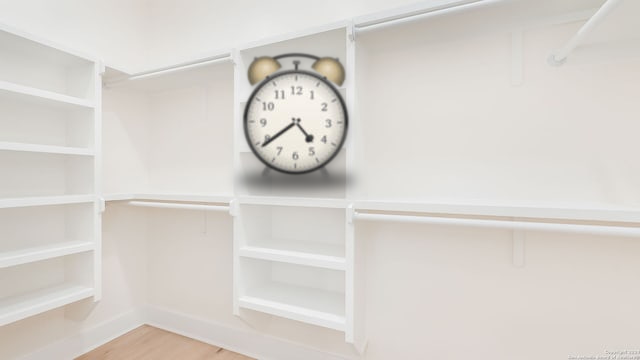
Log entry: 4:39
